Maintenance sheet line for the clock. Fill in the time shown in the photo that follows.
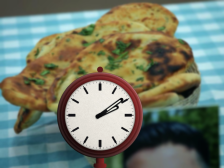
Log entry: 2:09
